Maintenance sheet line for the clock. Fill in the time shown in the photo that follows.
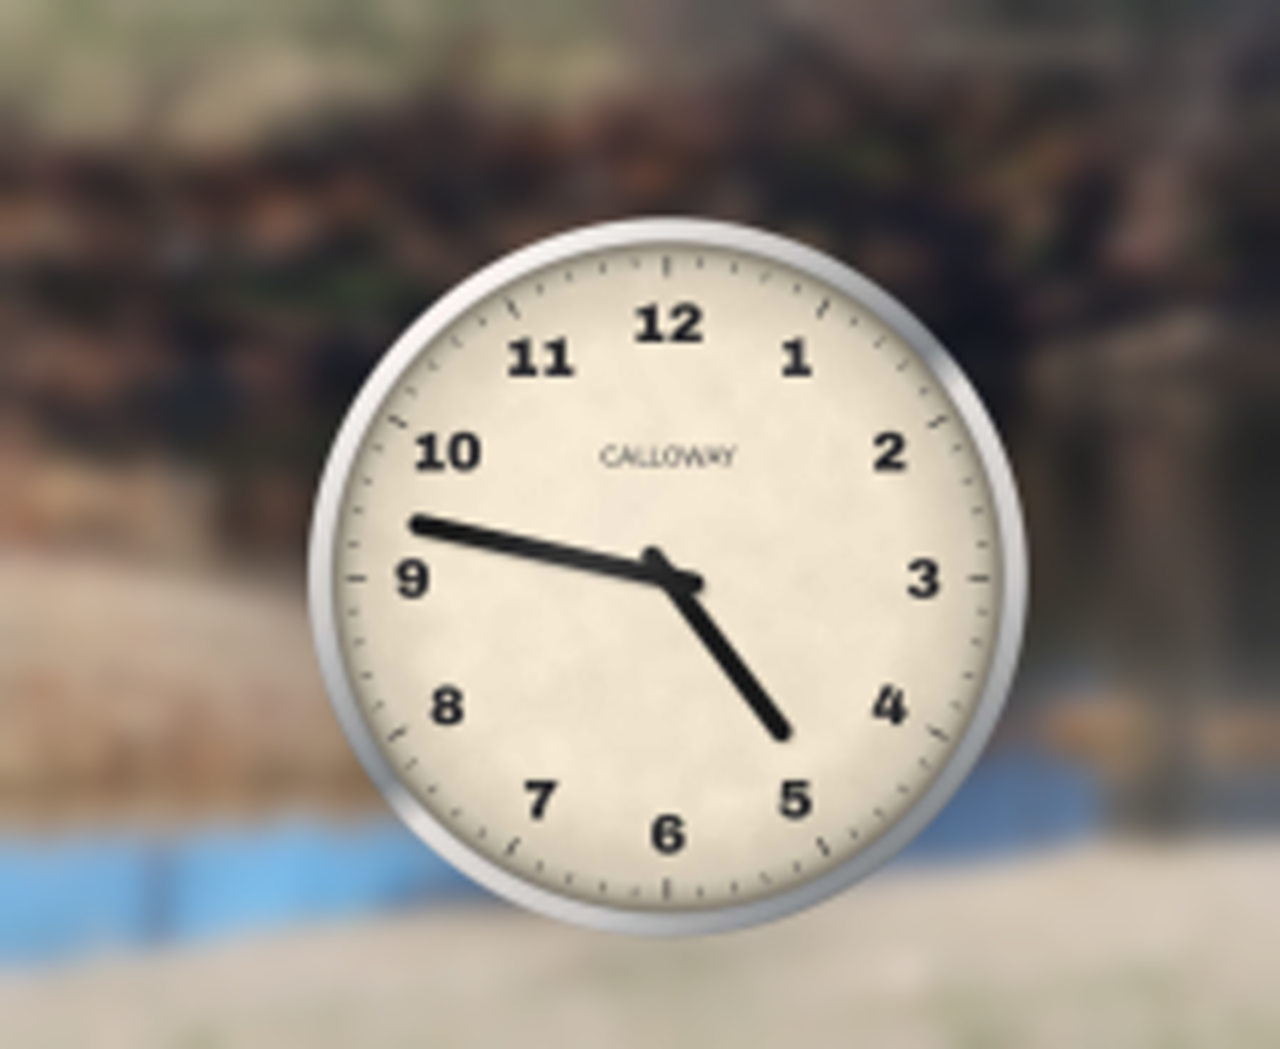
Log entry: 4:47
